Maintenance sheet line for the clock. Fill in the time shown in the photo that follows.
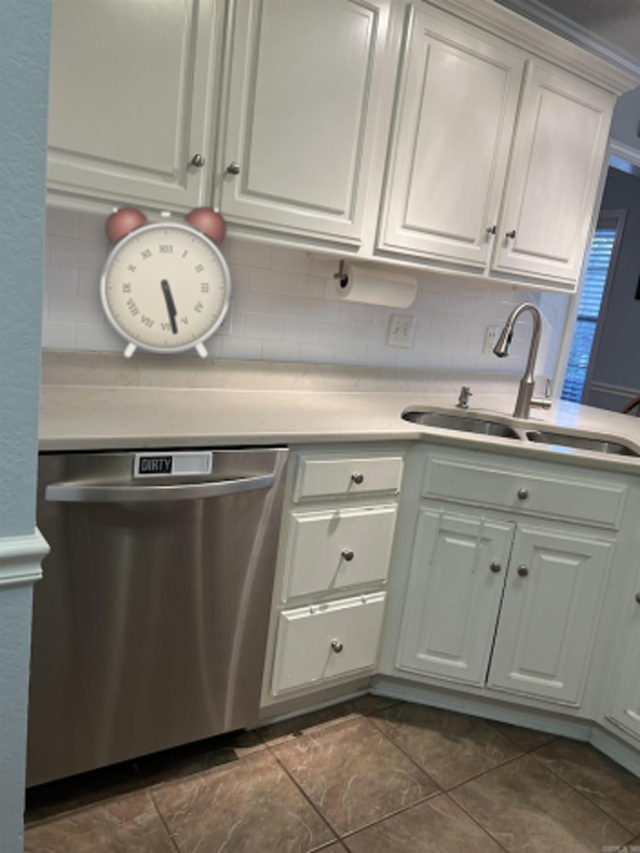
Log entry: 5:28
